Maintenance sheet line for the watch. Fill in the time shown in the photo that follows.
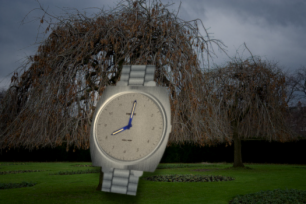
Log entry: 8:01
